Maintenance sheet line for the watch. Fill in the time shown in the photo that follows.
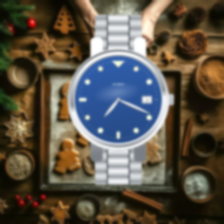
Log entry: 7:19
